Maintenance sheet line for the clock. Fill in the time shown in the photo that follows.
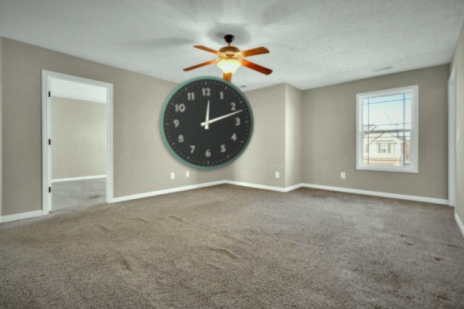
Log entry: 12:12
